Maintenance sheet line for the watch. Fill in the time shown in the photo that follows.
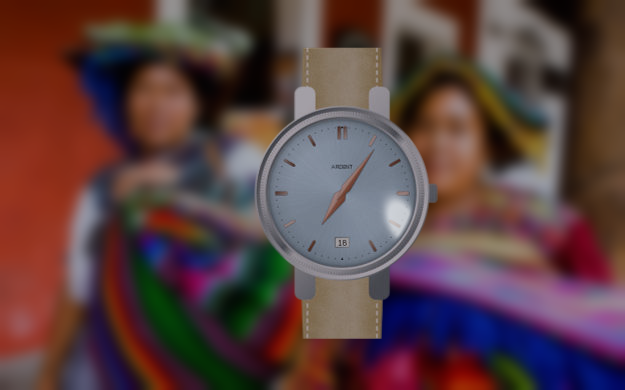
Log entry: 7:06
